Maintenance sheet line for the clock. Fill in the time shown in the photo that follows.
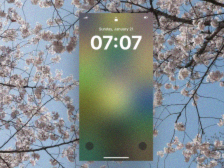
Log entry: 7:07
